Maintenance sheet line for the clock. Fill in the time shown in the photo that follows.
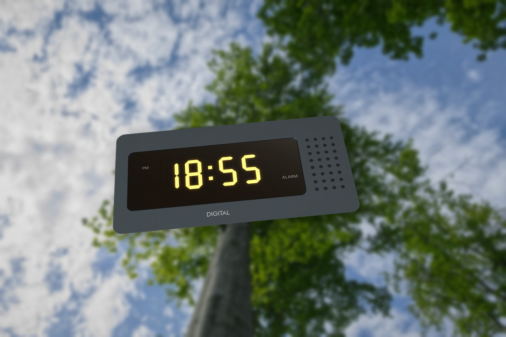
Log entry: 18:55
